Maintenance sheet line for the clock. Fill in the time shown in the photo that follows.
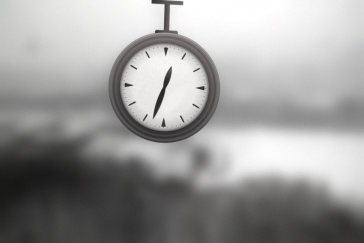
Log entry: 12:33
